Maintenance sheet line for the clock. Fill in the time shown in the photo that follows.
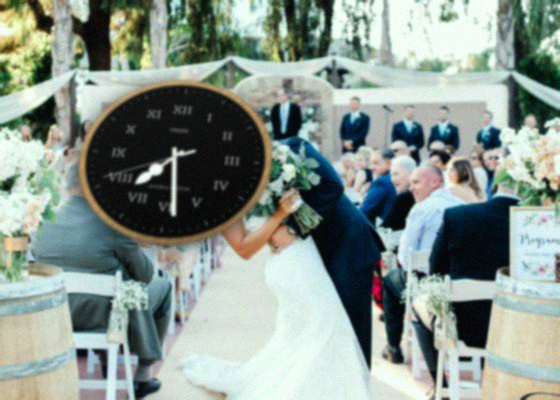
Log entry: 7:28:41
